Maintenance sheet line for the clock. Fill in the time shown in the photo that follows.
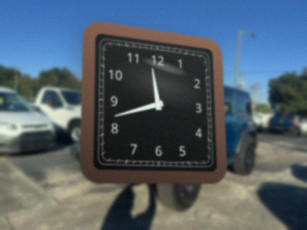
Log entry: 11:42
